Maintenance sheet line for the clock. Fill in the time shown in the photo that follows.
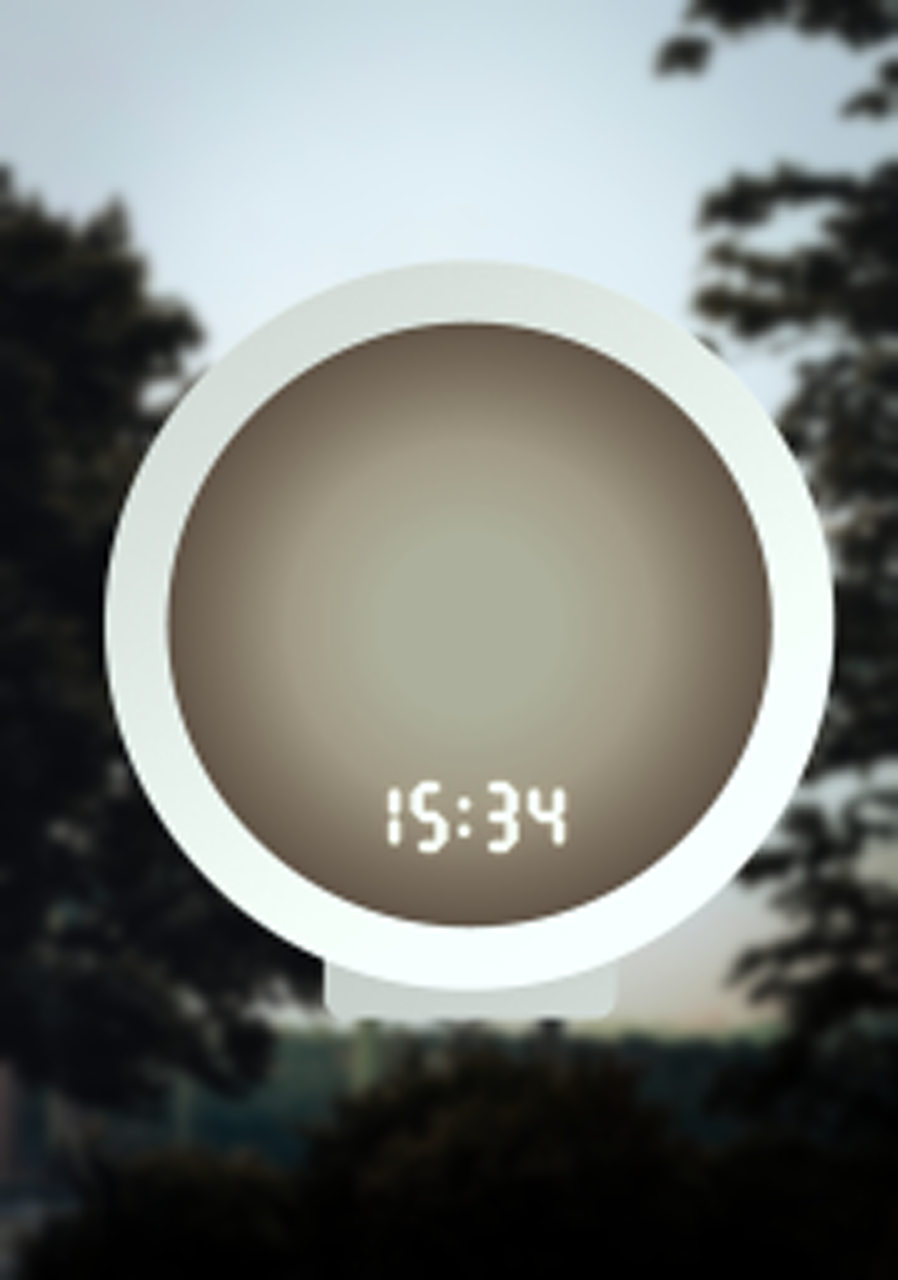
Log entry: 15:34
